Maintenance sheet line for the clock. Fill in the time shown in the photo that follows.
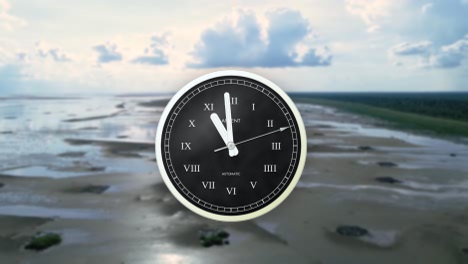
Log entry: 10:59:12
